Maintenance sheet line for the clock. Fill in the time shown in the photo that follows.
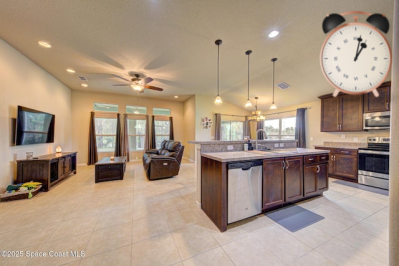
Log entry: 1:02
